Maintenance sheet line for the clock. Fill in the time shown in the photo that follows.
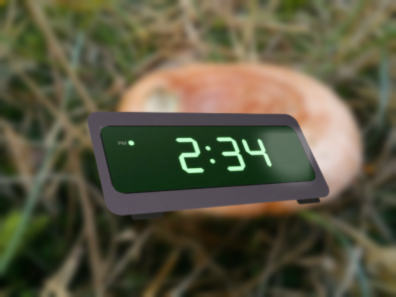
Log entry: 2:34
